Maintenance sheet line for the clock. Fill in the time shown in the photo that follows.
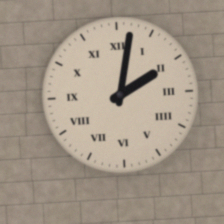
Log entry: 2:02
